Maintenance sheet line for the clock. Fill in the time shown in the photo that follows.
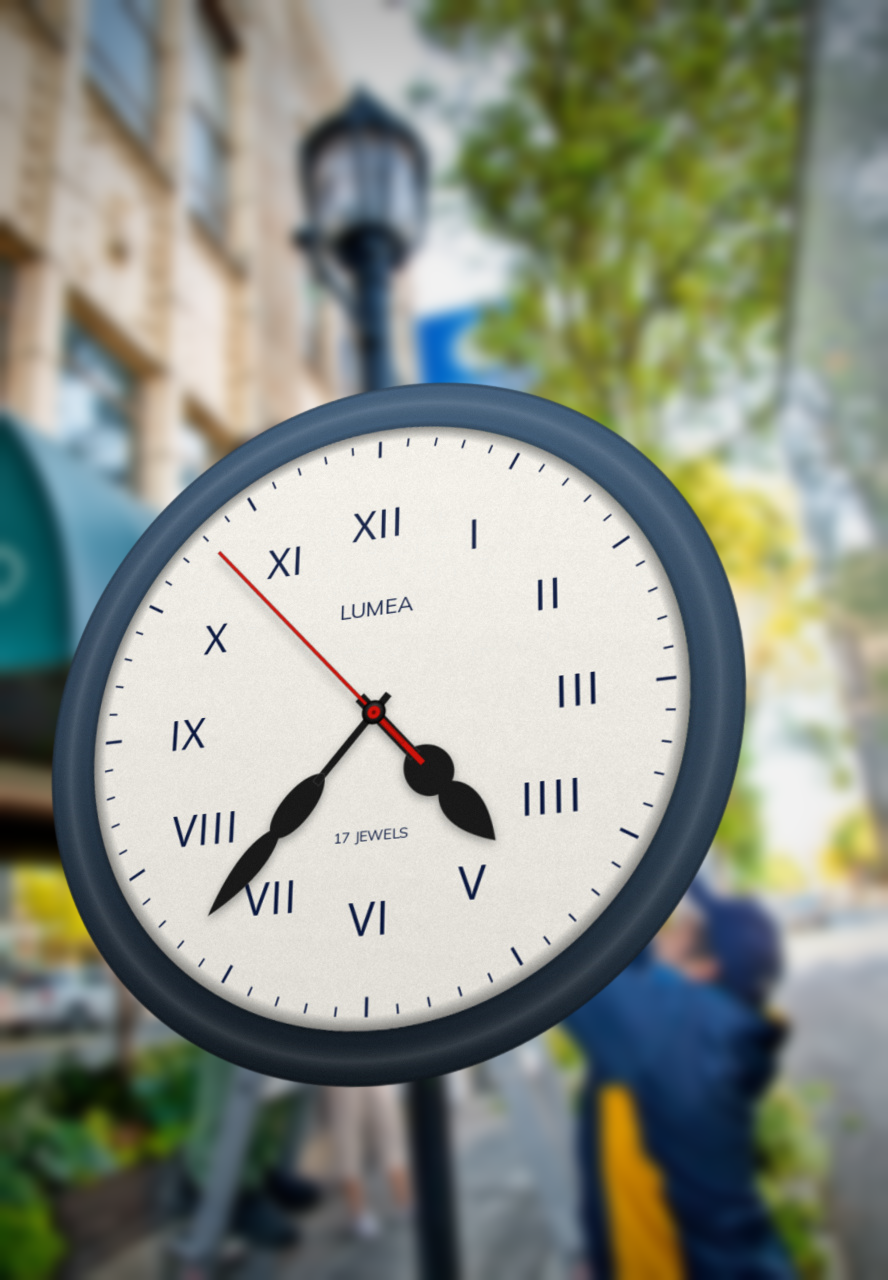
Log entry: 4:36:53
